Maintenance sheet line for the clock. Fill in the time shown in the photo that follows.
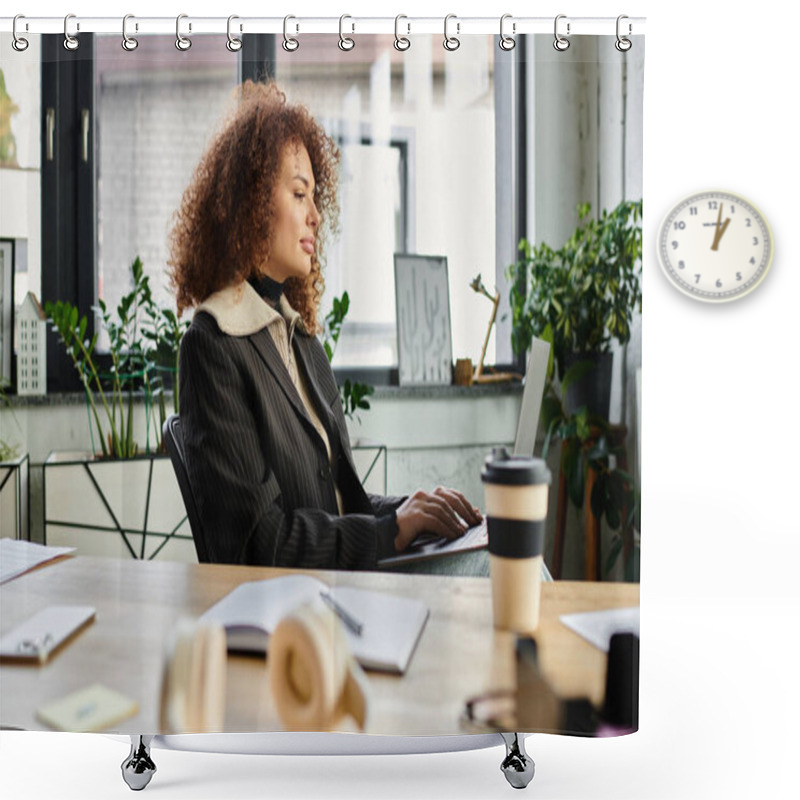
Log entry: 1:02
